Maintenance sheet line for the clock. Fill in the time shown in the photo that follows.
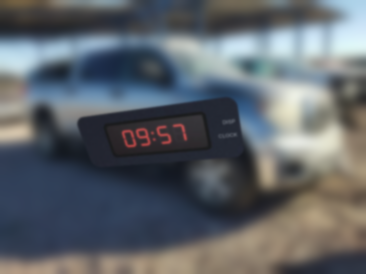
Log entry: 9:57
